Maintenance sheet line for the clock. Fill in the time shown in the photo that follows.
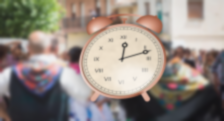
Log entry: 12:12
